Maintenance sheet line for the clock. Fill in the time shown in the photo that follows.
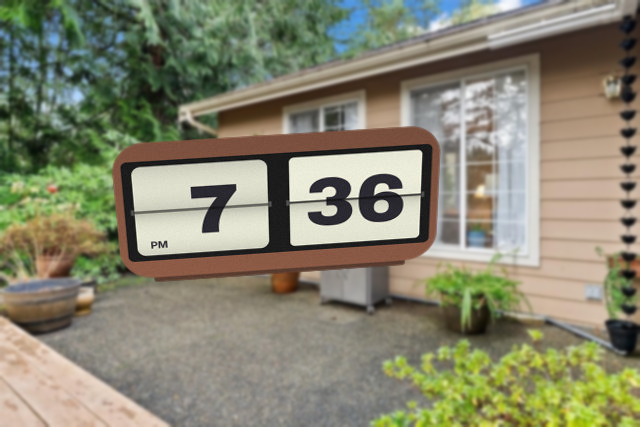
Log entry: 7:36
